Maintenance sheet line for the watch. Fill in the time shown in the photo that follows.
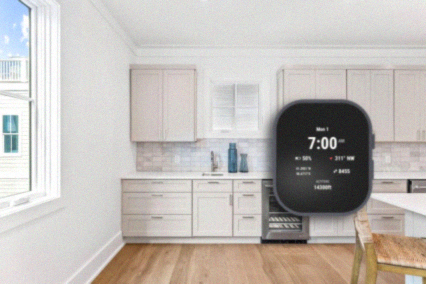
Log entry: 7:00
